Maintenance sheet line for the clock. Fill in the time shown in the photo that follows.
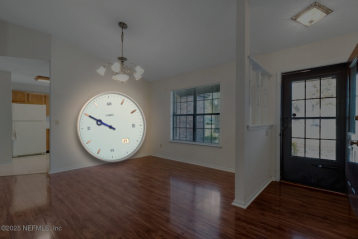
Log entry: 9:50
